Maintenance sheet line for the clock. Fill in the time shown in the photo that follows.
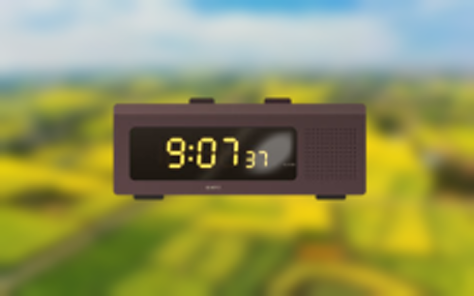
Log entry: 9:07:37
